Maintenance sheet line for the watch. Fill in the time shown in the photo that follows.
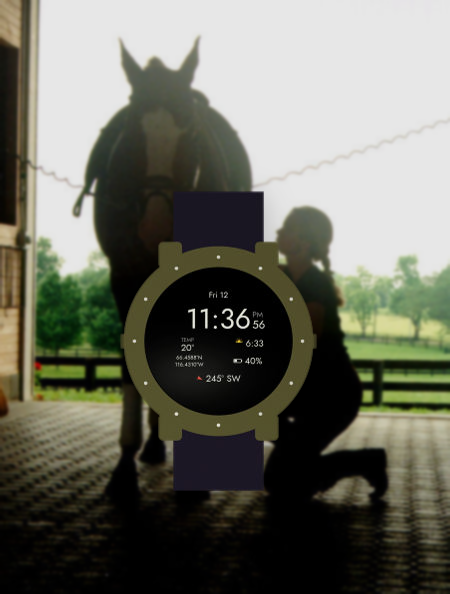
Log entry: 11:36:56
